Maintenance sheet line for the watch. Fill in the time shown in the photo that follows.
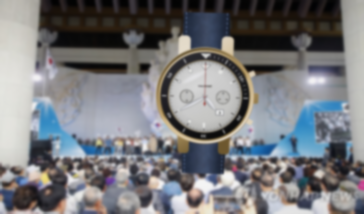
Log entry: 4:40
